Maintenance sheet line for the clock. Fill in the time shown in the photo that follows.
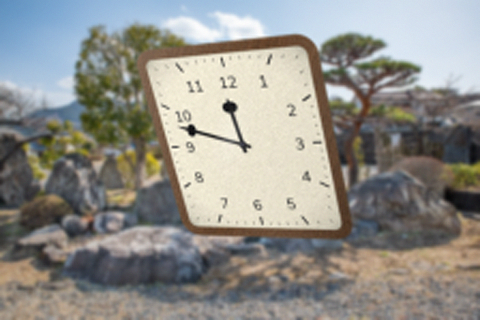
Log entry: 11:48
